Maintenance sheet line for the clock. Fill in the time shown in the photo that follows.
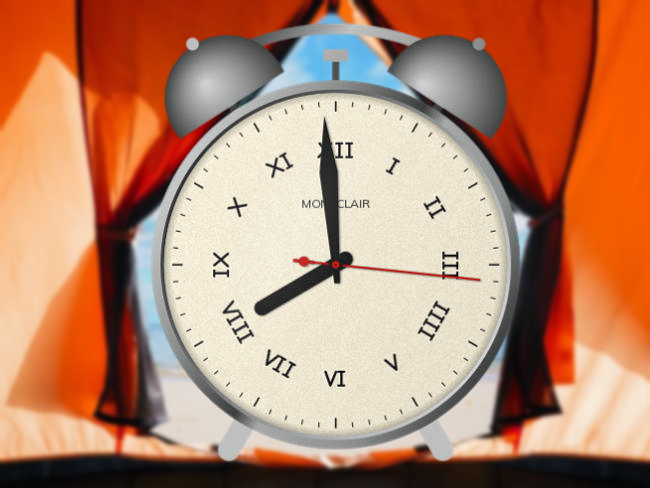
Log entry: 7:59:16
